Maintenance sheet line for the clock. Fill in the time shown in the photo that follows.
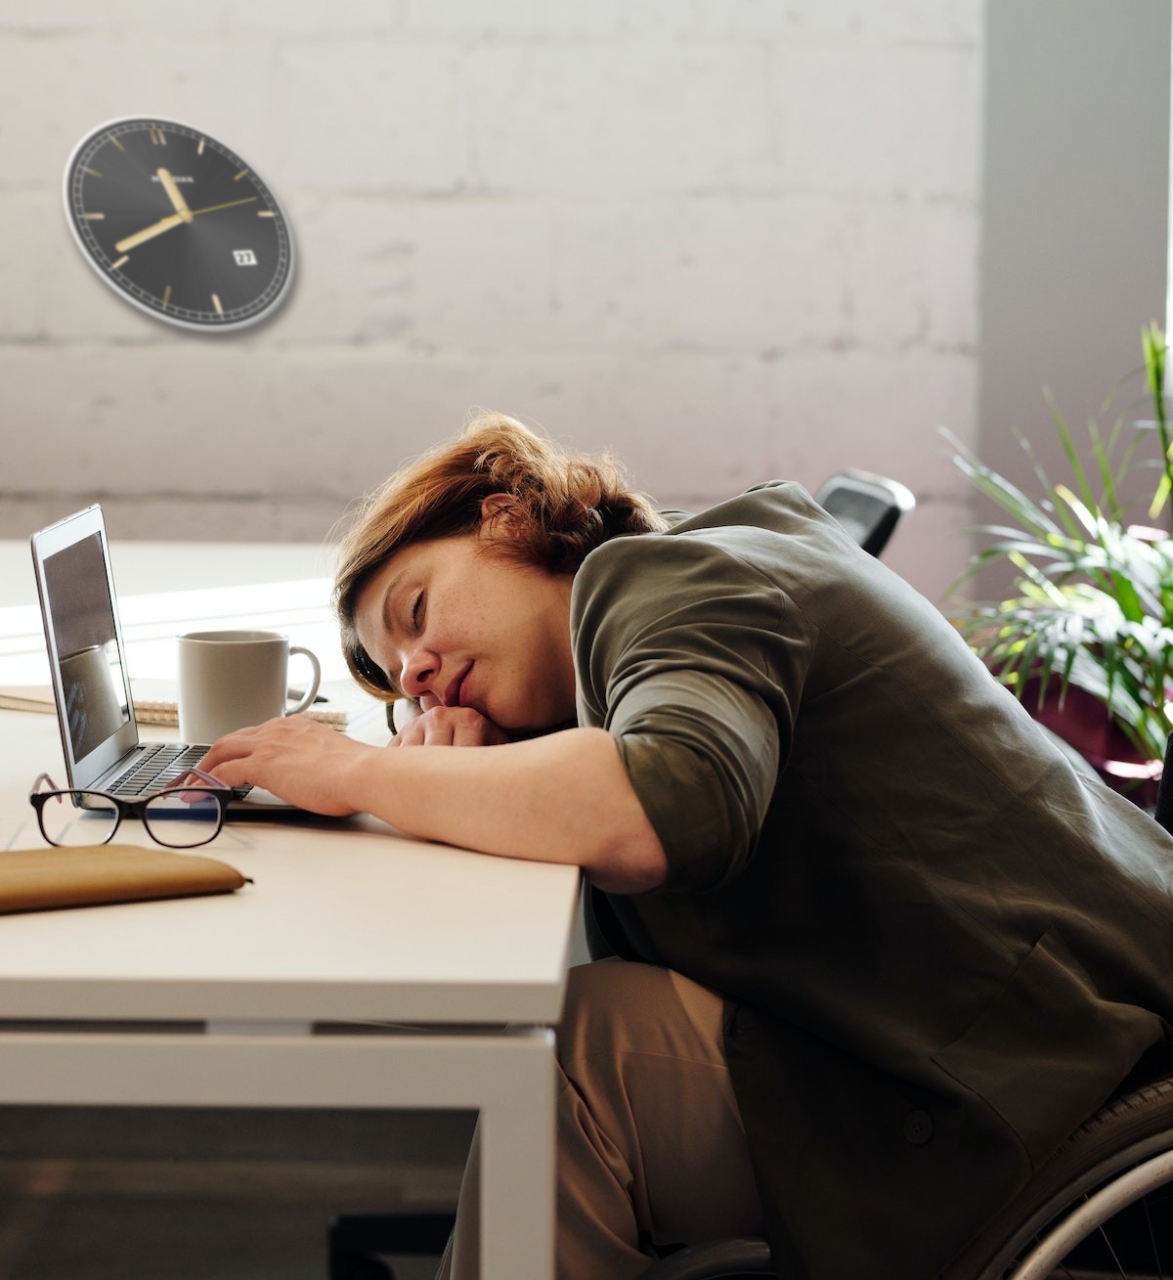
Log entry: 11:41:13
